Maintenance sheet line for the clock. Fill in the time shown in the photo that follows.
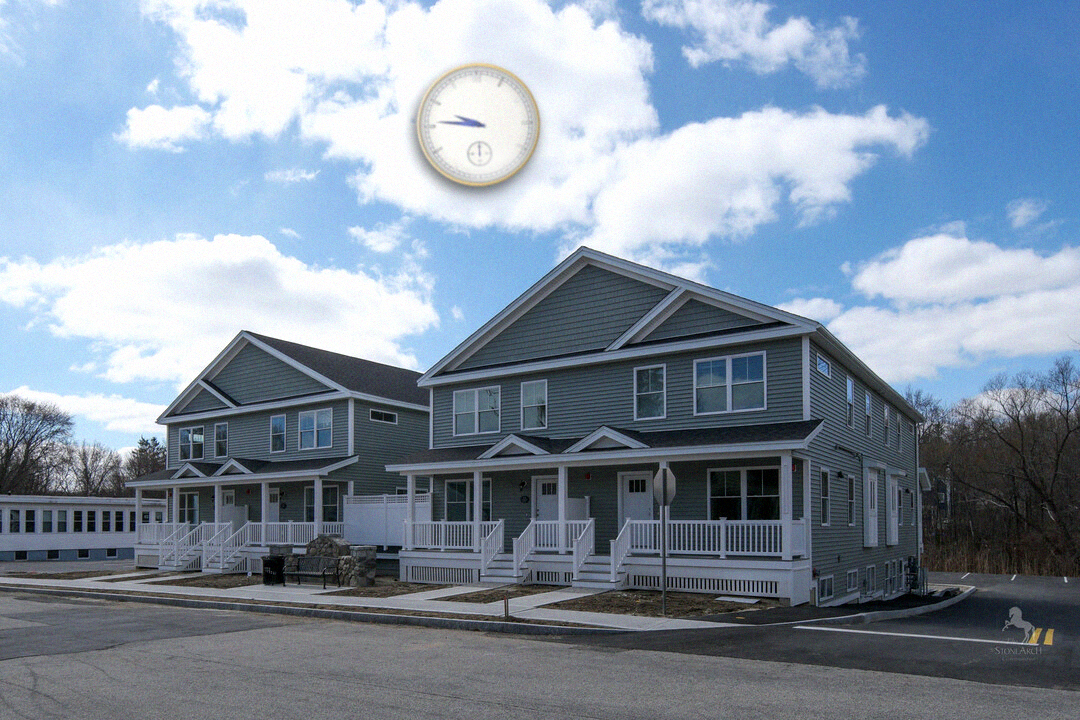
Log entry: 9:46
